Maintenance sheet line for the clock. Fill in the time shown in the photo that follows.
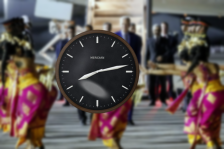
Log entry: 8:13
